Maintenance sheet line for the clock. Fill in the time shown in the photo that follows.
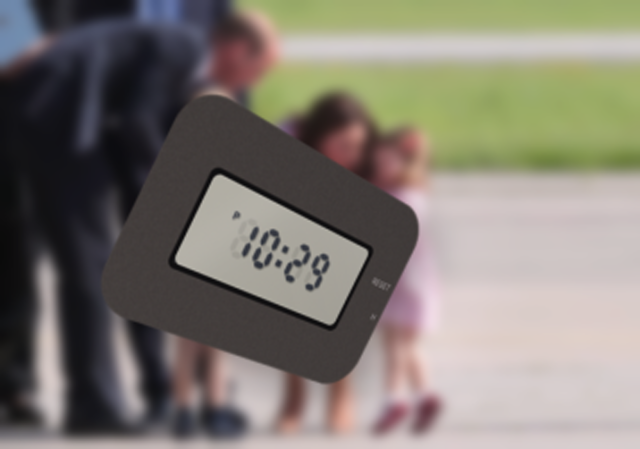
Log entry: 10:29
